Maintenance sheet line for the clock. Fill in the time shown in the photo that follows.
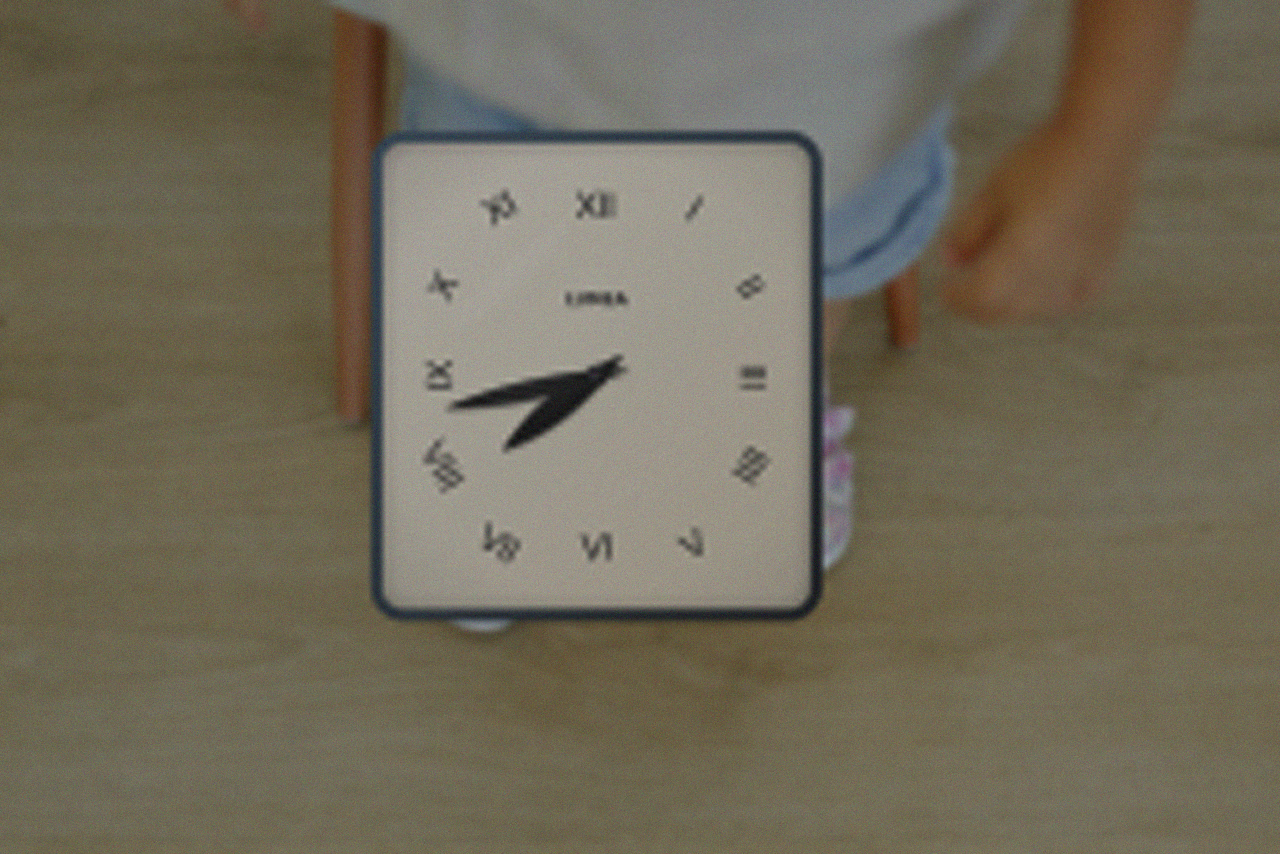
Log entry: 7:43
